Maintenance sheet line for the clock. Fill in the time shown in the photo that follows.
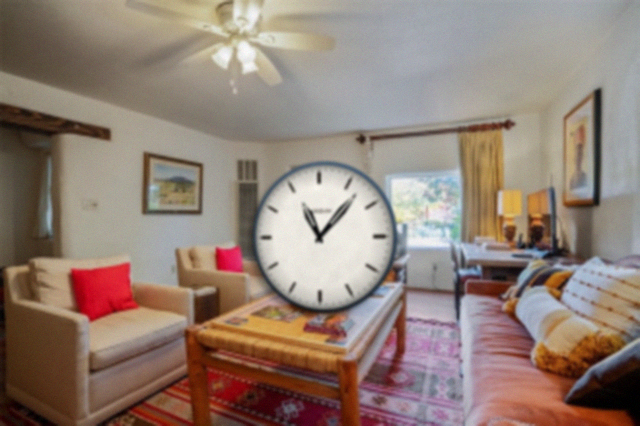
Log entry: 11:07
